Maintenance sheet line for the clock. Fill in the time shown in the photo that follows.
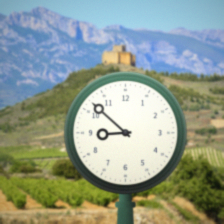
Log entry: 8:52
